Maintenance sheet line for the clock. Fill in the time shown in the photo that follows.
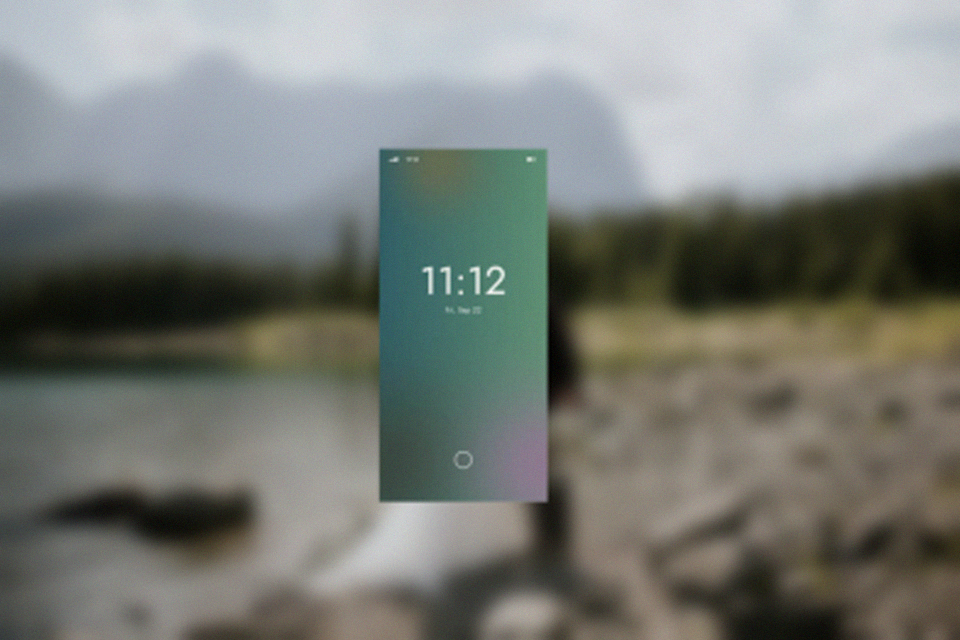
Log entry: 11:12
